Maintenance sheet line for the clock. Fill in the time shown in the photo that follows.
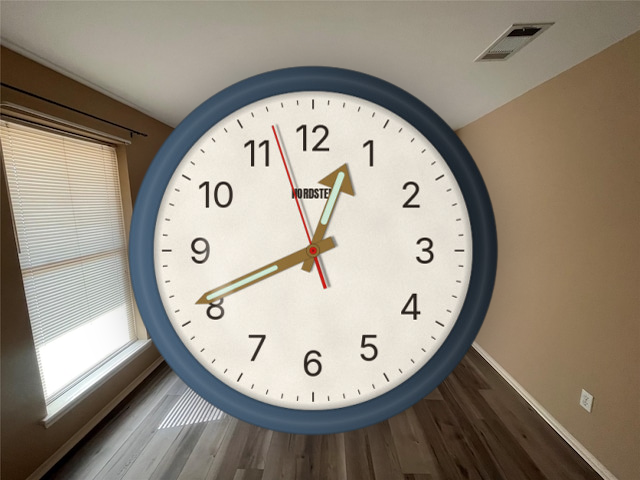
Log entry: 12:40:57
